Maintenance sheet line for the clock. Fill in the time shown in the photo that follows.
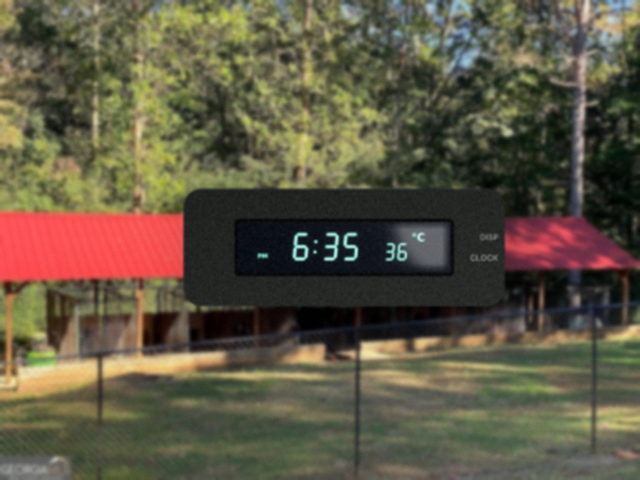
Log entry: 6:35
